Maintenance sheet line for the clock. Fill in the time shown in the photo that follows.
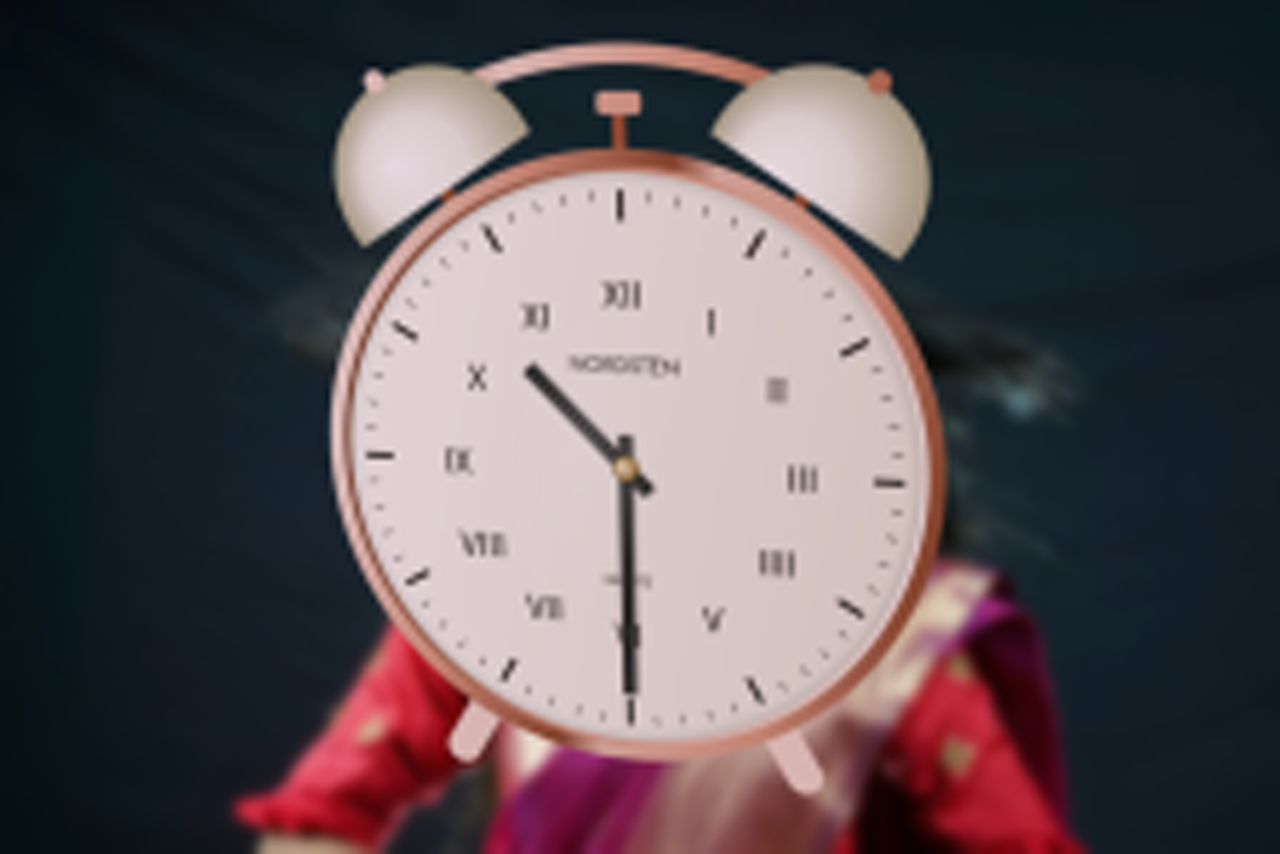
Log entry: 10:30
